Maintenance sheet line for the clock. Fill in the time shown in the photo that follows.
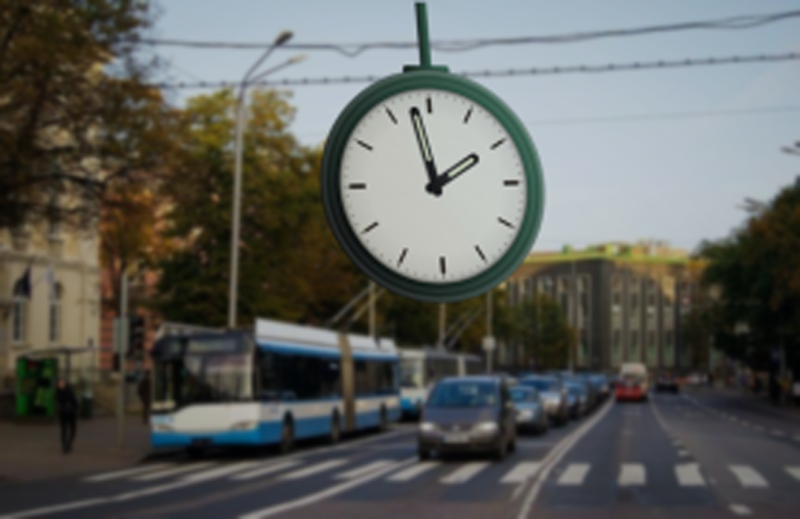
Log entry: 1:58
